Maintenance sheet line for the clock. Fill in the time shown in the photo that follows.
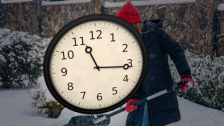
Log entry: 11:16
